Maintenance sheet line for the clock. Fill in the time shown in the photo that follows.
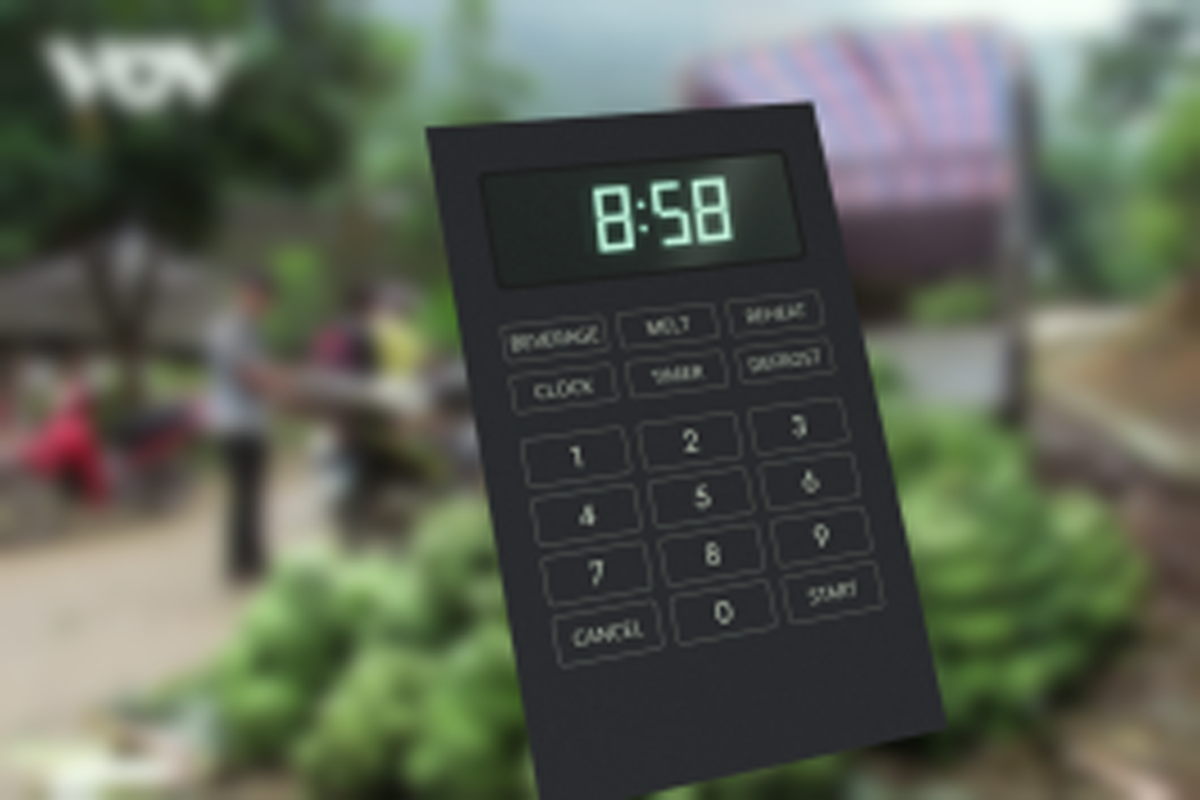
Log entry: 8:58
